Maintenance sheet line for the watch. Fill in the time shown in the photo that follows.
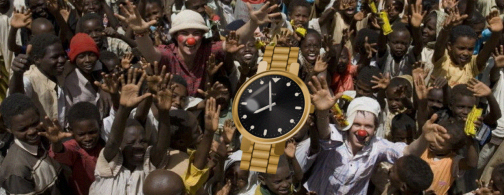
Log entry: 7:58
